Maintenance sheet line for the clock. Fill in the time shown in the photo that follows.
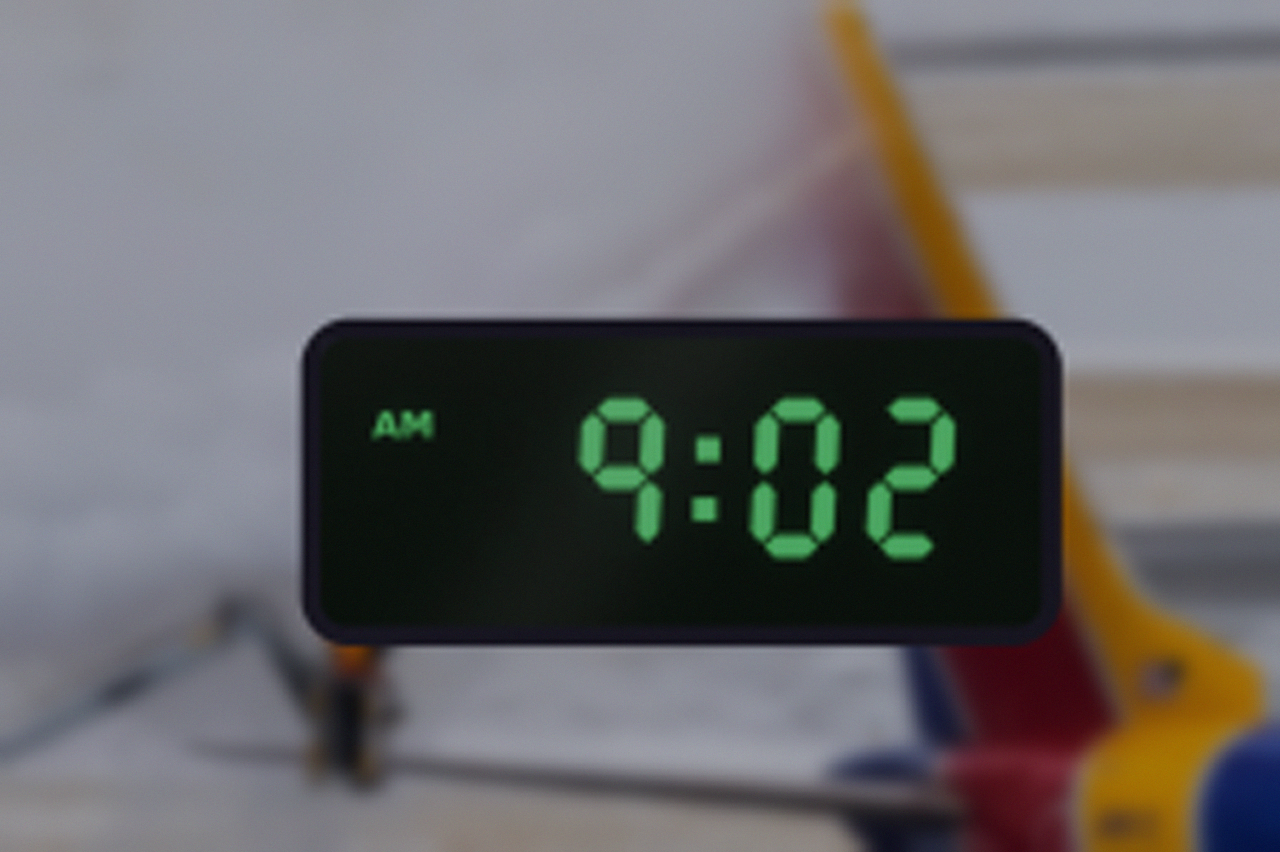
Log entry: 9:02
